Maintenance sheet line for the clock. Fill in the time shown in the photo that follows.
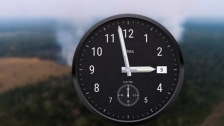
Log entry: 2:58
